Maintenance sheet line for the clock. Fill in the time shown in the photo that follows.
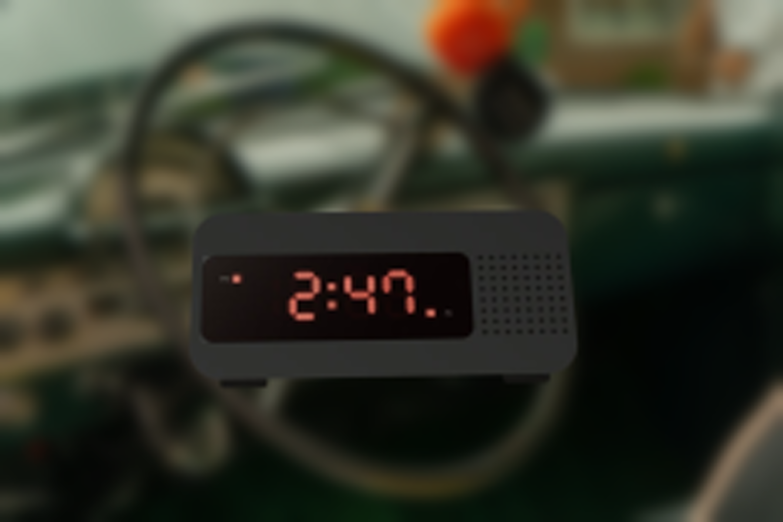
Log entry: 2:47
